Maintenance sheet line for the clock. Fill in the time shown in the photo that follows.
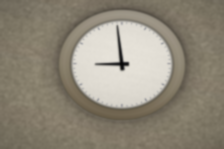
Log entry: 8:59
